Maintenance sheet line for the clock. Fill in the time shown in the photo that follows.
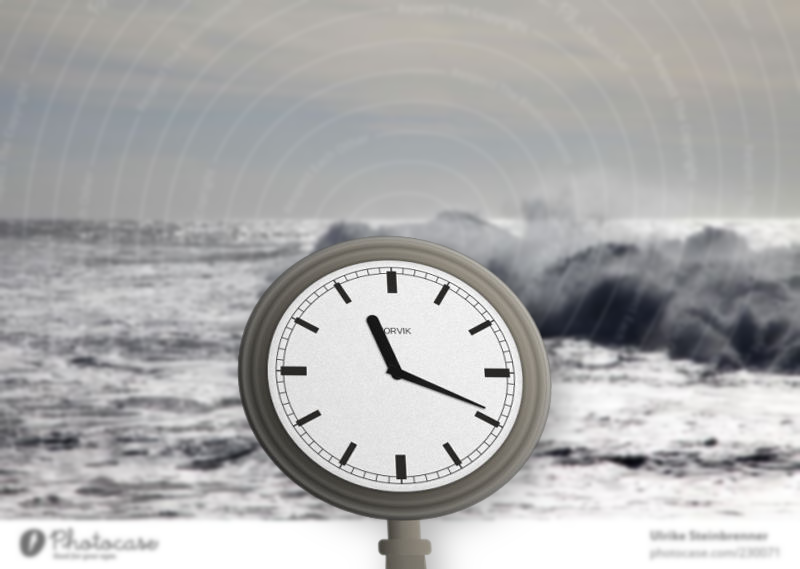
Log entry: 11:19
